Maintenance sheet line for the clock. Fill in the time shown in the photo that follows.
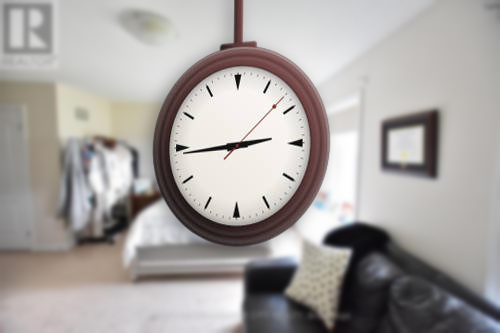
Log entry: 2:44:08
